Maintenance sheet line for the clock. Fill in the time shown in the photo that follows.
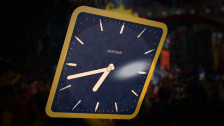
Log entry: 6:42
